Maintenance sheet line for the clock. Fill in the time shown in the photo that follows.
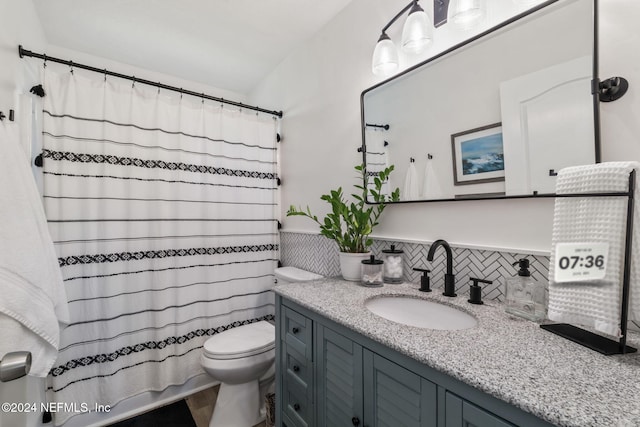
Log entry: 7:36
